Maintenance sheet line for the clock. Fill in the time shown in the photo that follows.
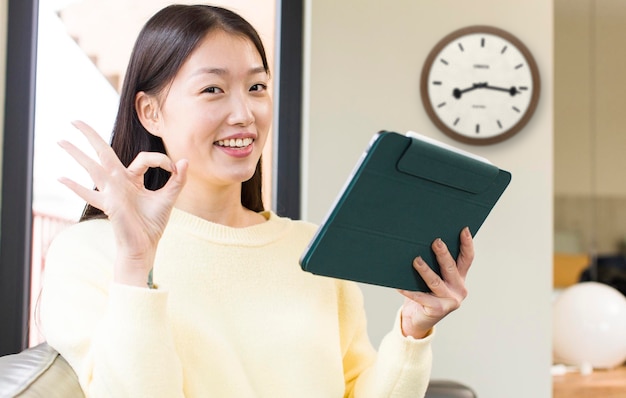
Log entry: 8:16
